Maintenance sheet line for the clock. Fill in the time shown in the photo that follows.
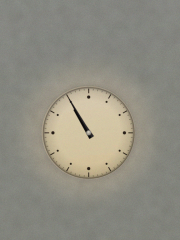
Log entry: 10:55
